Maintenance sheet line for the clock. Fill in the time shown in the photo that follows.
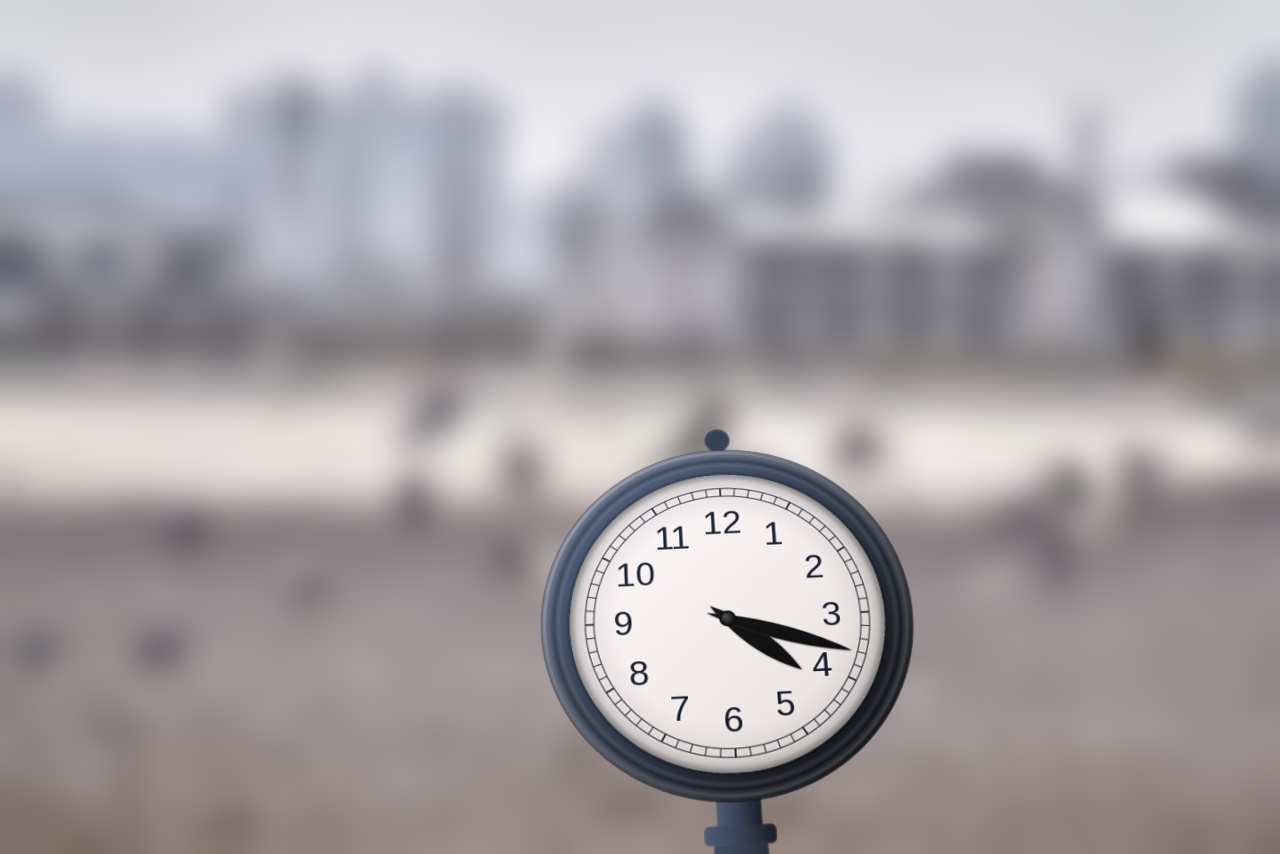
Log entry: 4:18
